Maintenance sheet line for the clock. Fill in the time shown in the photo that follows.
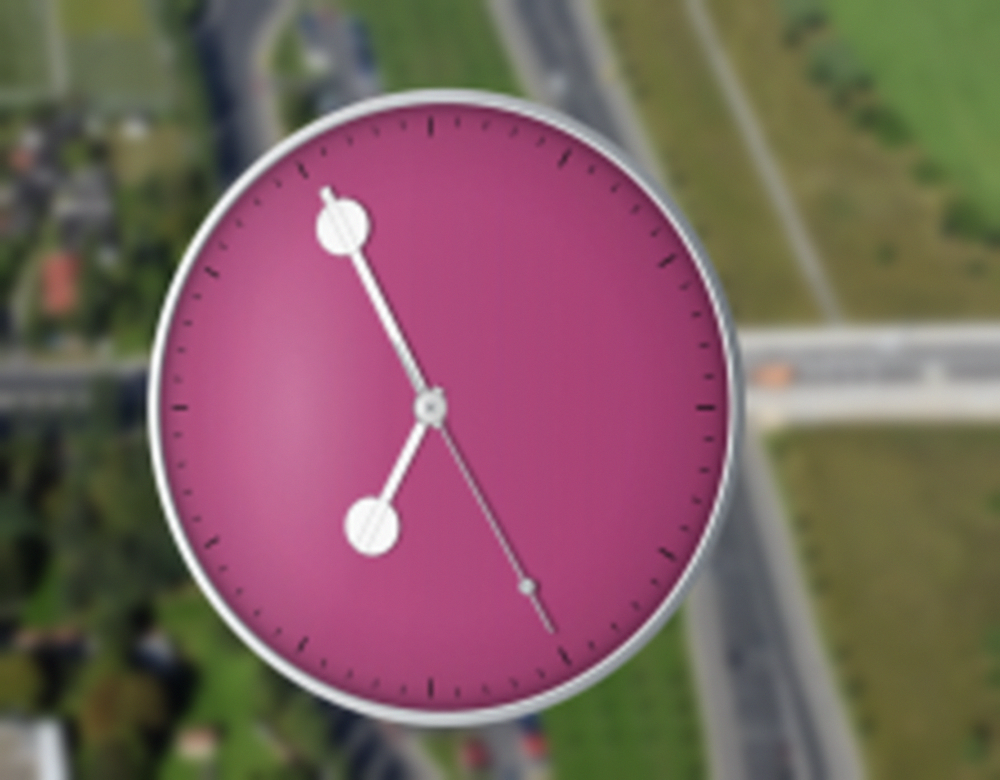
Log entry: 6:55:25
